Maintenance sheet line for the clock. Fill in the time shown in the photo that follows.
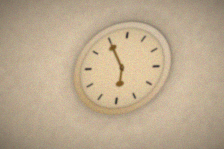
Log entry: 5:55
